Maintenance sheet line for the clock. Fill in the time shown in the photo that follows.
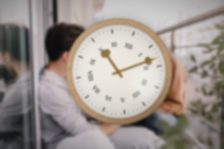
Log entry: 10:08
